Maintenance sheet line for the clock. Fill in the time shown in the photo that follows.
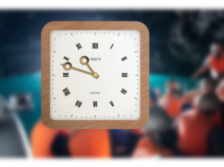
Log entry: 10:48
